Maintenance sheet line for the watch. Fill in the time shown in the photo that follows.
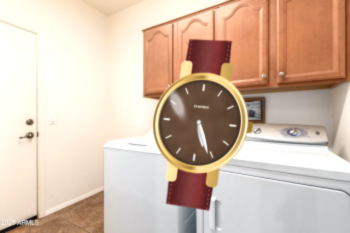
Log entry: 5:26
